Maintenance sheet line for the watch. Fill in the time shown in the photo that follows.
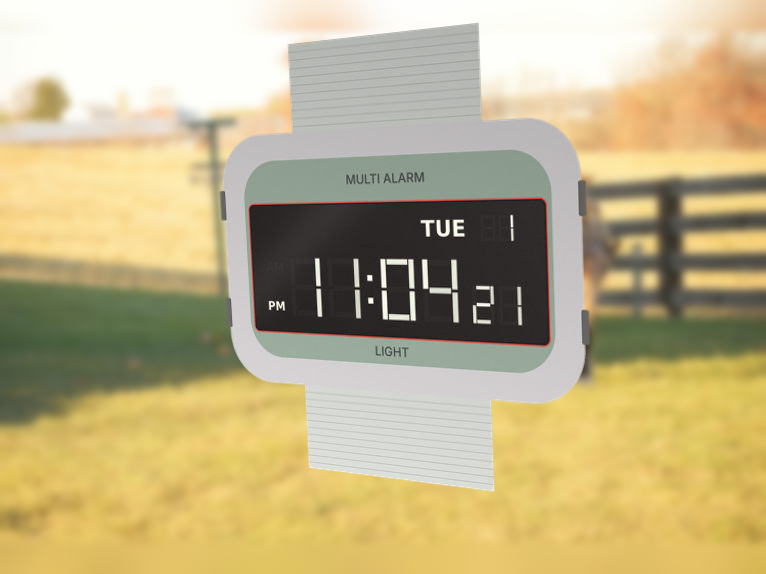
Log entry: 11:04:21
